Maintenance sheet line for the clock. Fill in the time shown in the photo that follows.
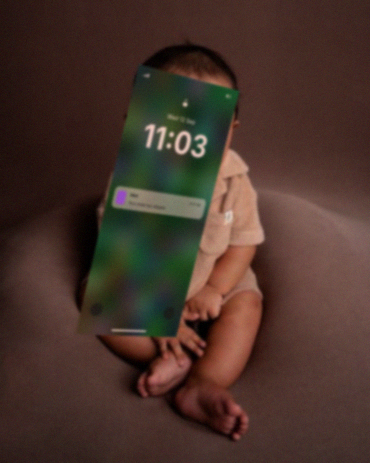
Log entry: 11:03
